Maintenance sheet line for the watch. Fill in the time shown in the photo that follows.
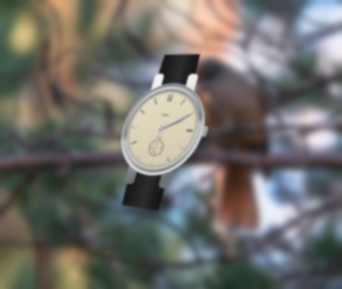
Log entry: 6:10
